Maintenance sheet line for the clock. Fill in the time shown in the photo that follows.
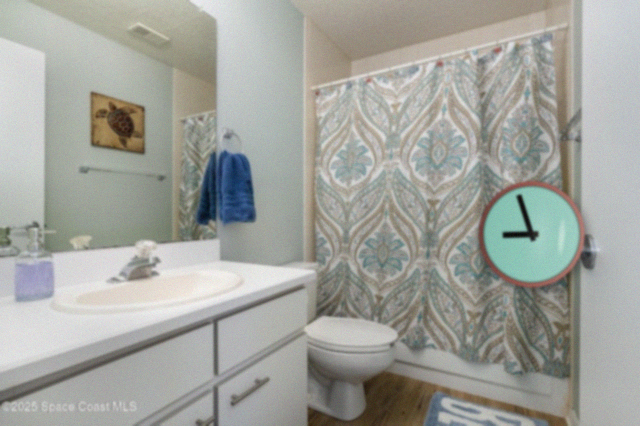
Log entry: 8:57
